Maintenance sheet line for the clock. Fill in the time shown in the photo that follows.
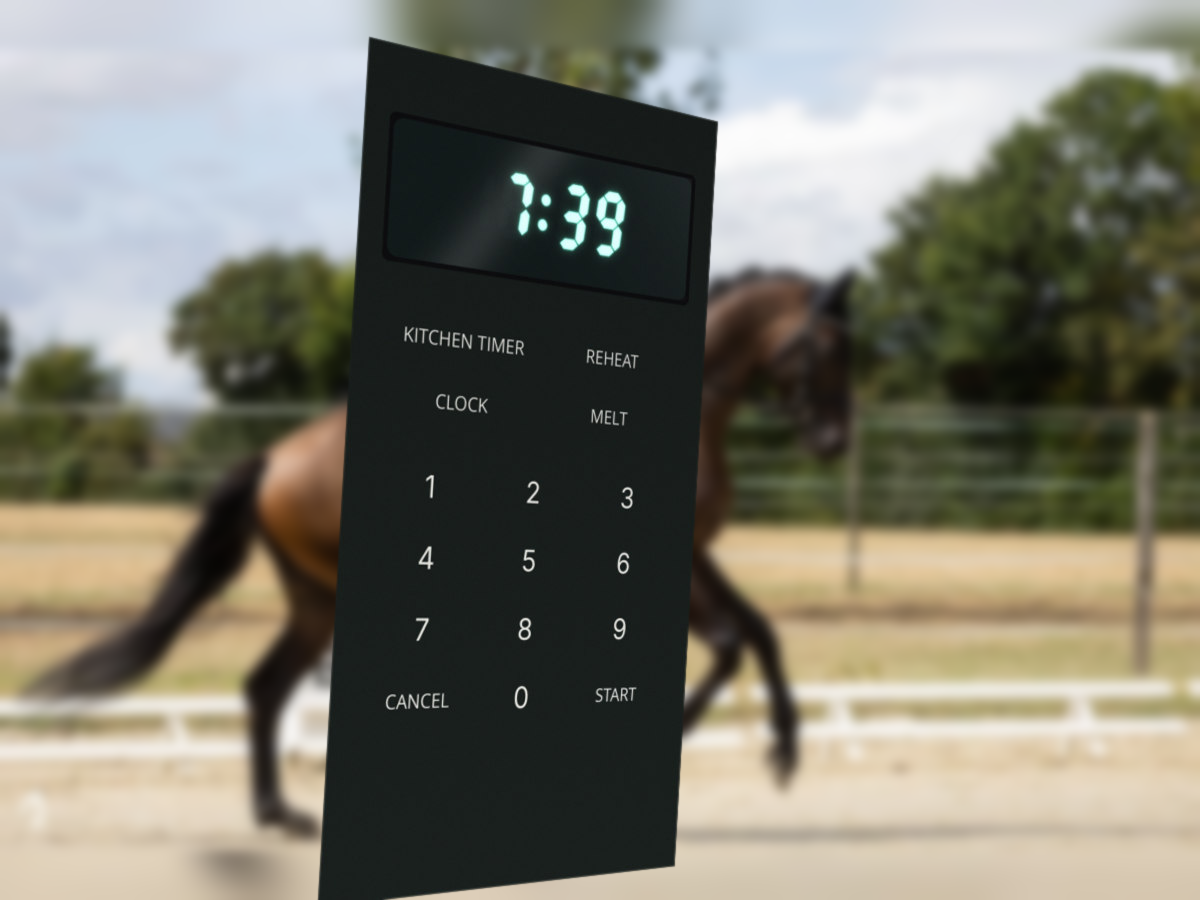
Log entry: 7:39
